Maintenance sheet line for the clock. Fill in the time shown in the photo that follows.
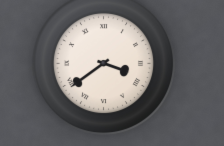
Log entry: 3:39
